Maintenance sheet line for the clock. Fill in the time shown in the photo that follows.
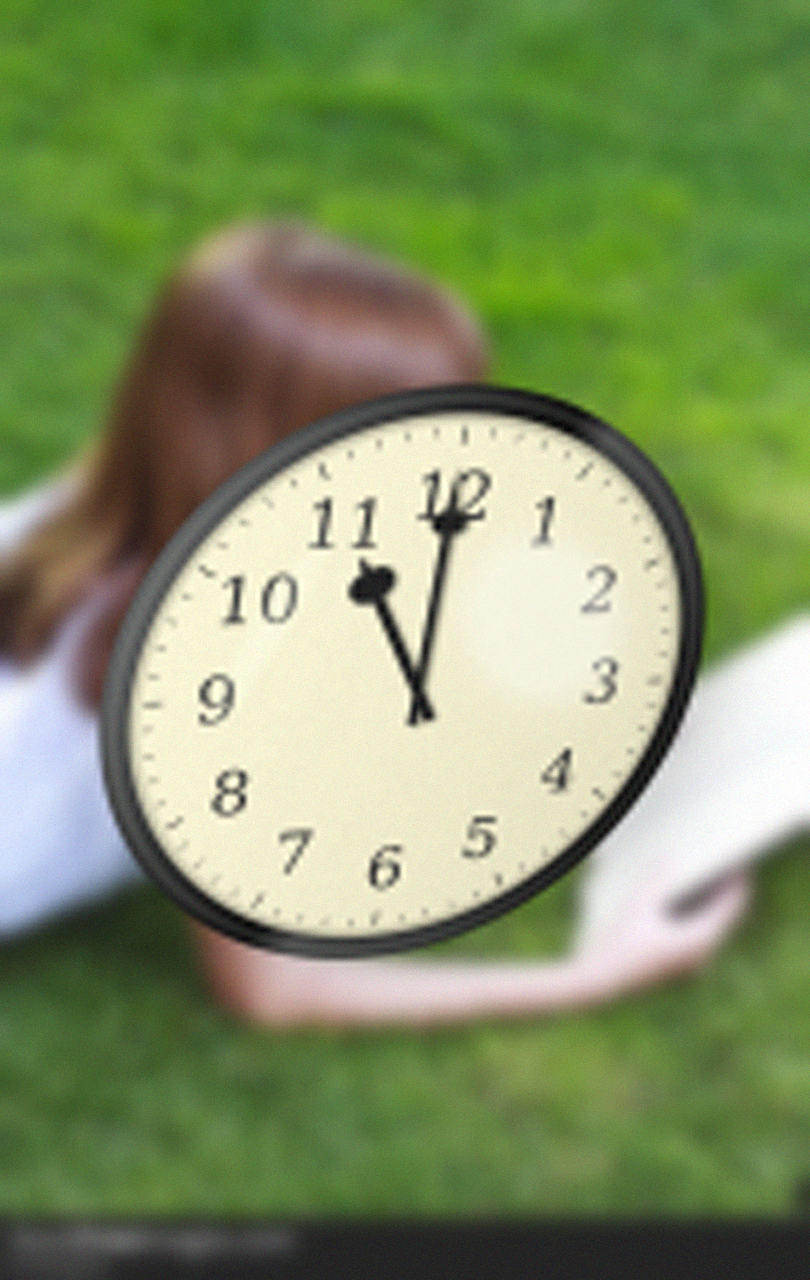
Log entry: 11:00
